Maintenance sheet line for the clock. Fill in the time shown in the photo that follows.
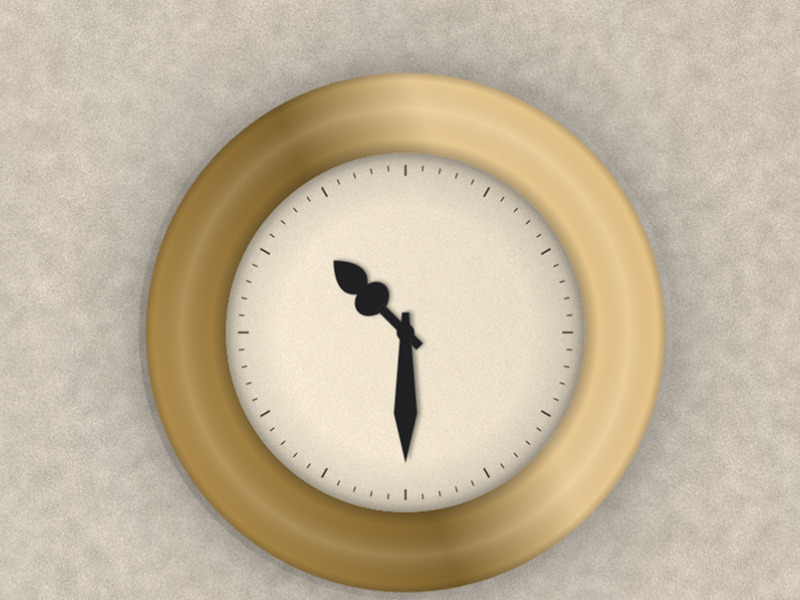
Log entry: 10:30
